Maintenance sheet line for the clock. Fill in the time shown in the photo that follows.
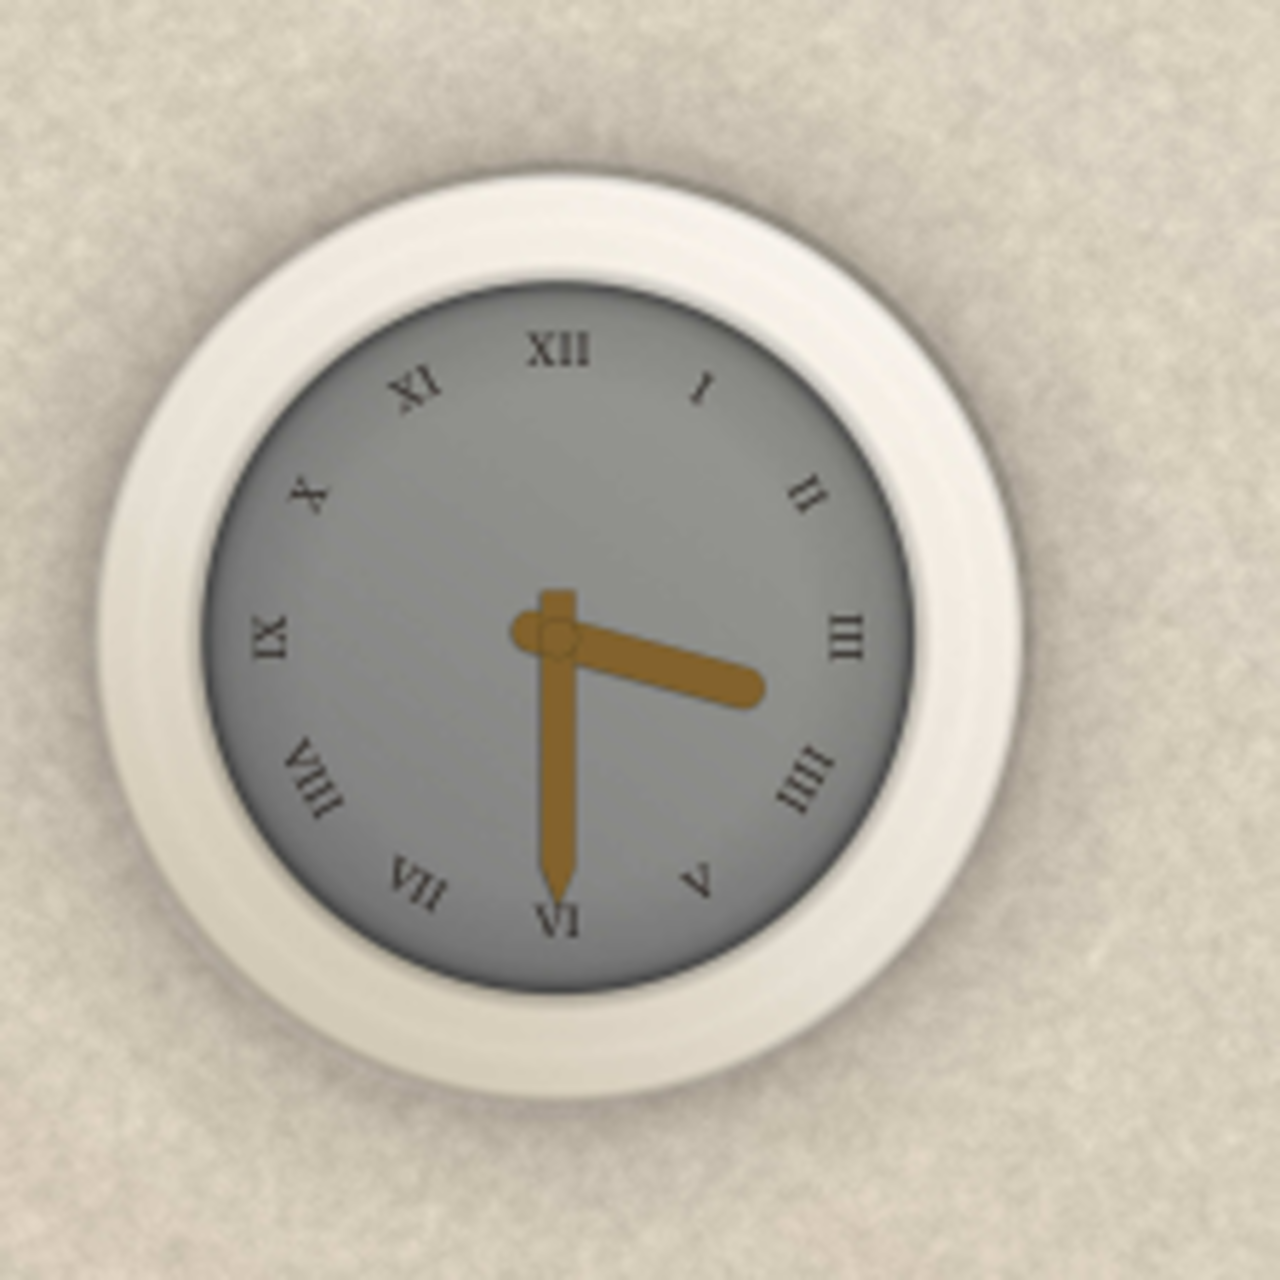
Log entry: 3:30
